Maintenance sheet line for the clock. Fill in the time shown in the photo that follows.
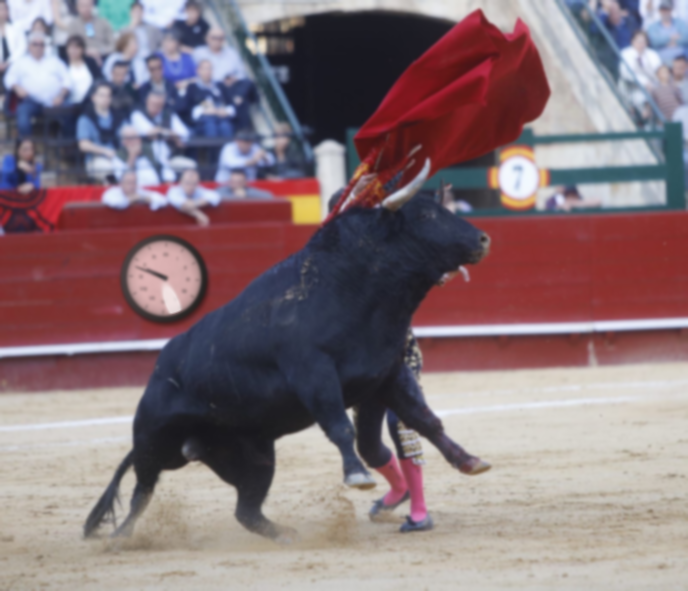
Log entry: 9:48
